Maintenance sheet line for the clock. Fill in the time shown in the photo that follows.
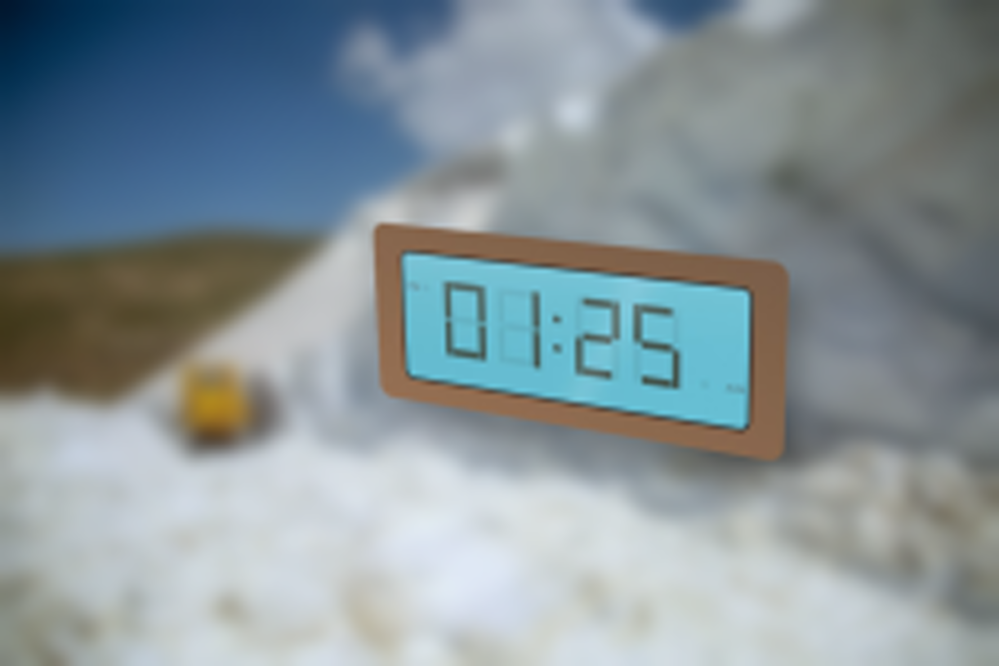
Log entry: 1:25
